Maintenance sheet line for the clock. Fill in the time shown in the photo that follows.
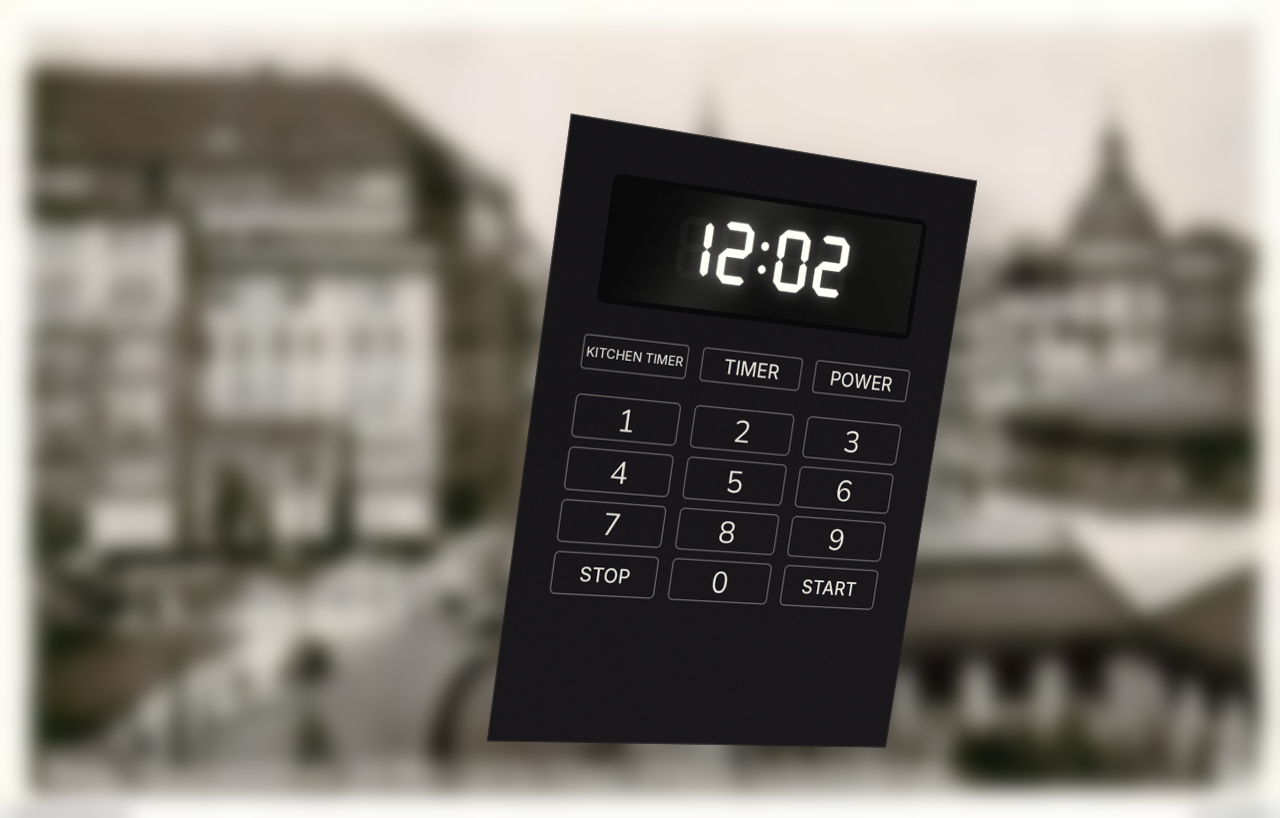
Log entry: 12:02
